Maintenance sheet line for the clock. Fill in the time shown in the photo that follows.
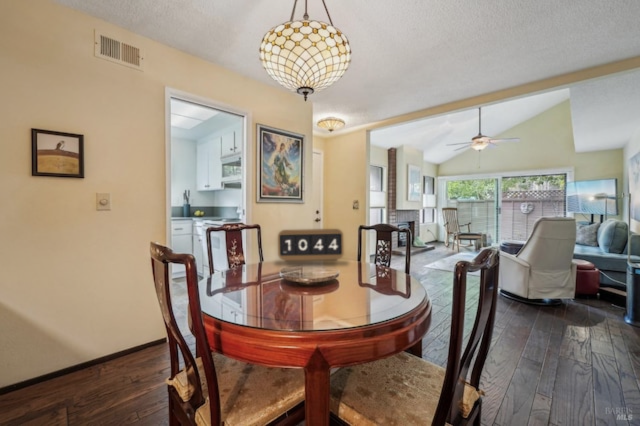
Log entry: 10:44
